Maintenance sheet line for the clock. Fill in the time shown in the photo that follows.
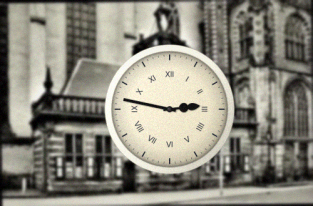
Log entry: 2:47
